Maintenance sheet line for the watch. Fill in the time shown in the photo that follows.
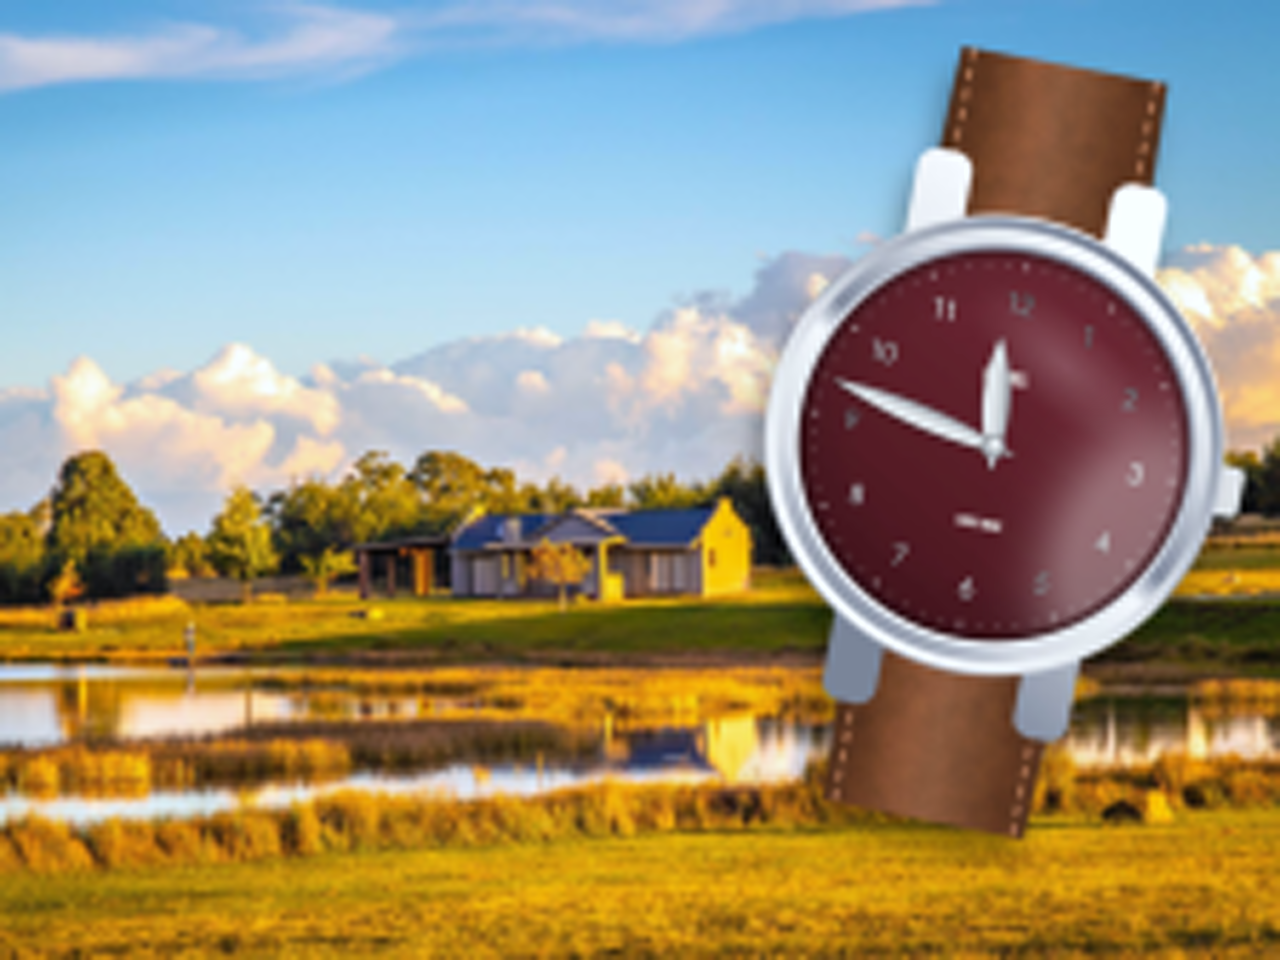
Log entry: 11:47
